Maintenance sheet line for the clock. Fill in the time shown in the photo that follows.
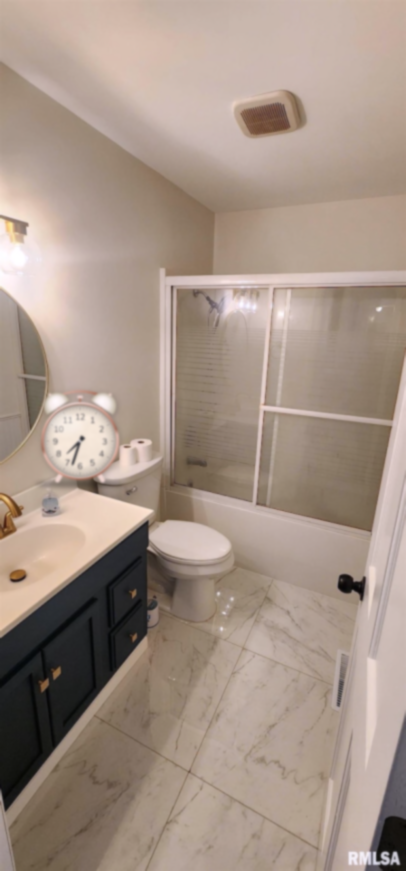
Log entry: 7:33
